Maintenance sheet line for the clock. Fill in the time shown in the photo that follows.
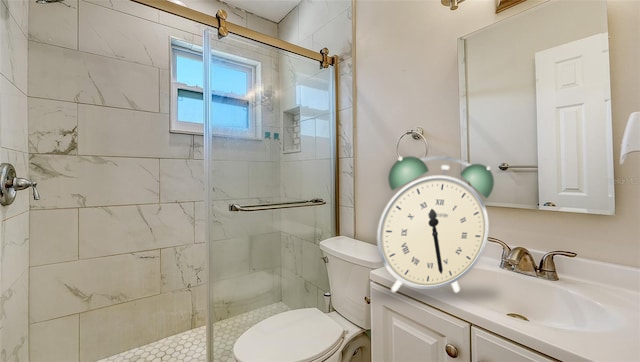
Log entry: 11:27
